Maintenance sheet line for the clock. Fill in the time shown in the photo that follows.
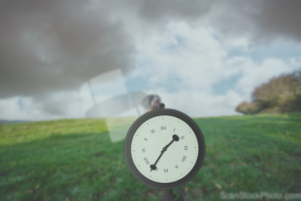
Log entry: 1:36
